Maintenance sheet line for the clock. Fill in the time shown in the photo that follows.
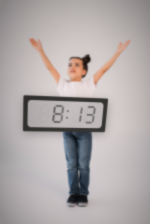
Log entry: 8:13
